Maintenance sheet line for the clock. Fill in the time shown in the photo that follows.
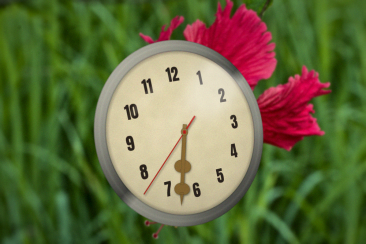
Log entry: 6:32:38
